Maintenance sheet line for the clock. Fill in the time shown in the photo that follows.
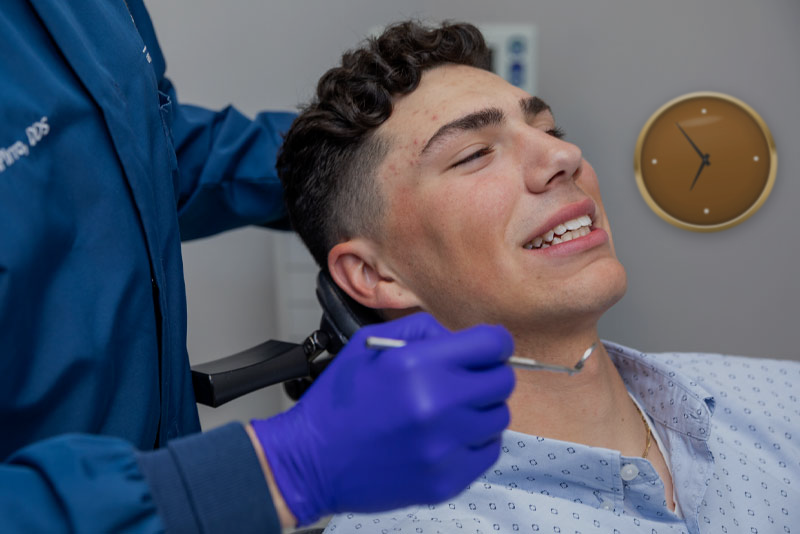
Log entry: 6:54
